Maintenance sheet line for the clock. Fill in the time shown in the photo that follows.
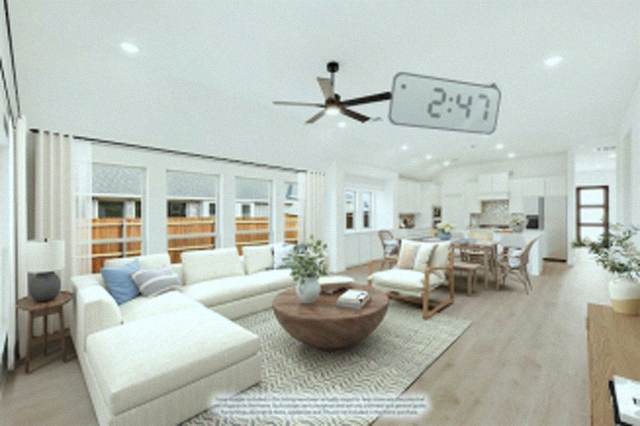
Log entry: 2:47
